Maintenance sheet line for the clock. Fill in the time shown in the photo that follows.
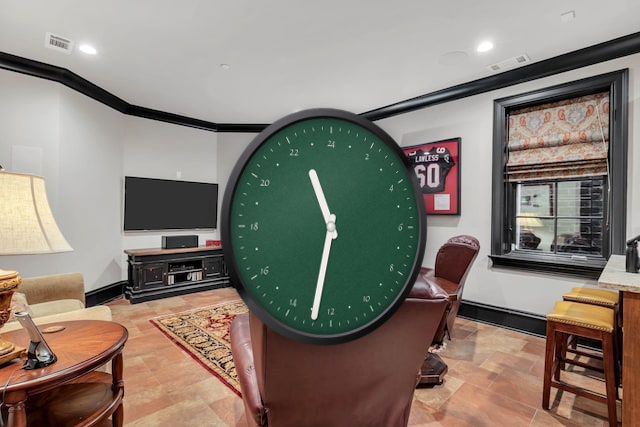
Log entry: 22:32
